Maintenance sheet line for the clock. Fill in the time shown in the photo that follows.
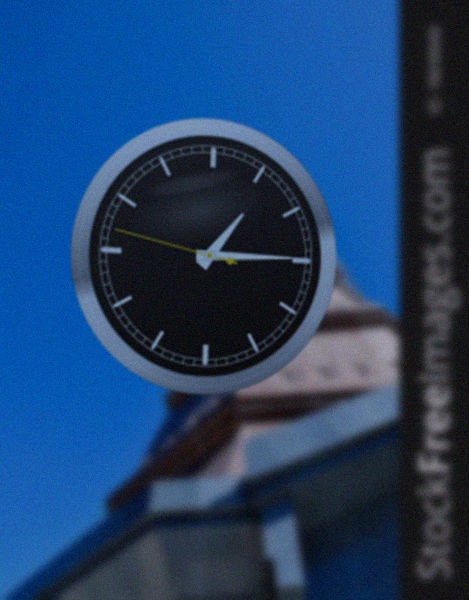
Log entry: 1:14:47
